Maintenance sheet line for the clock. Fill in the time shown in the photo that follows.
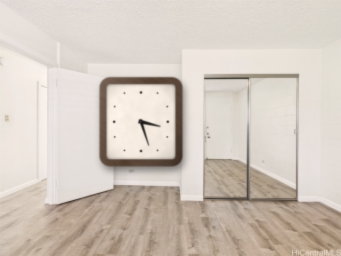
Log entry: 3:27
